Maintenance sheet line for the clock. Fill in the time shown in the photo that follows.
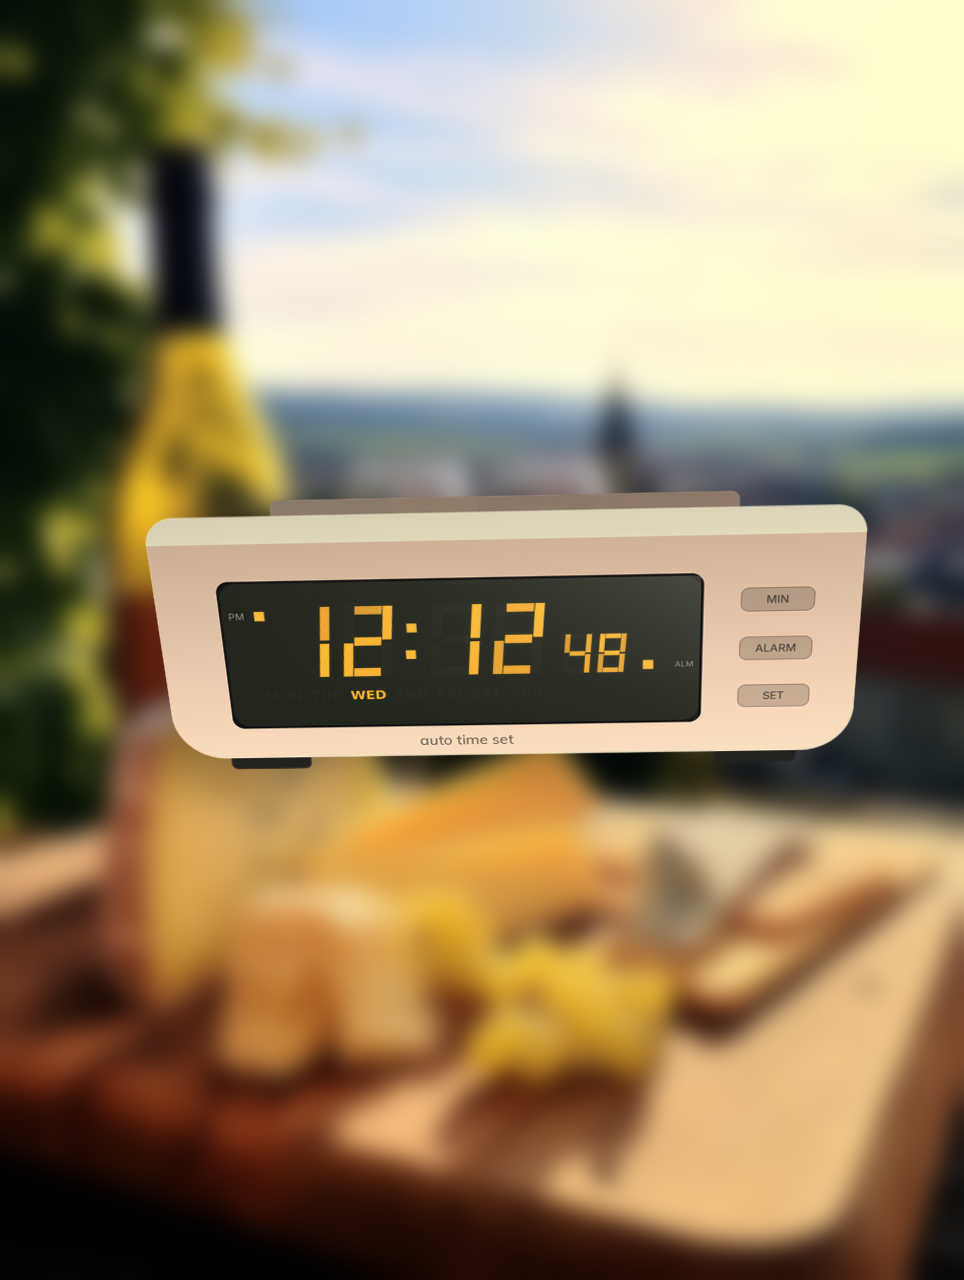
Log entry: 12:12:48
